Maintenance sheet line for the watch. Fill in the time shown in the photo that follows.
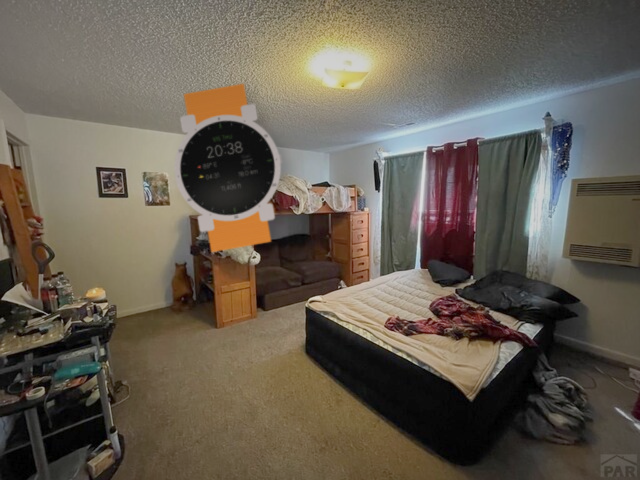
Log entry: 20:38
